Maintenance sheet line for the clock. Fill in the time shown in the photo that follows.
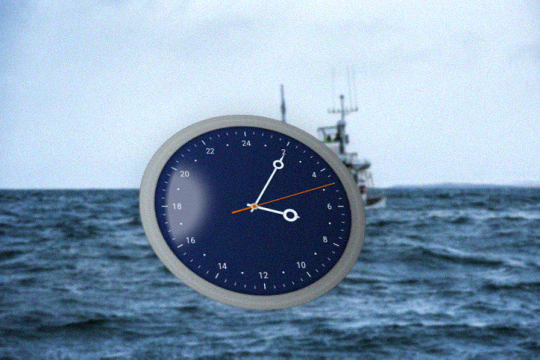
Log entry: 7:05:12
